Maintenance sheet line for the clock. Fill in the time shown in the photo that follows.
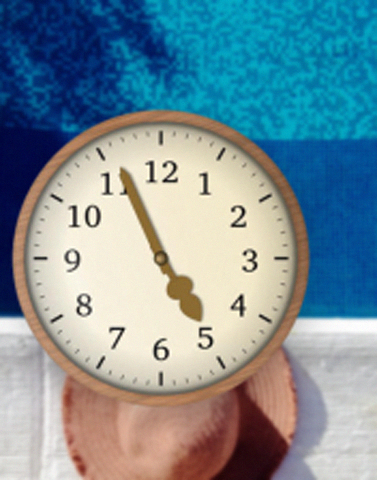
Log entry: 4:56
